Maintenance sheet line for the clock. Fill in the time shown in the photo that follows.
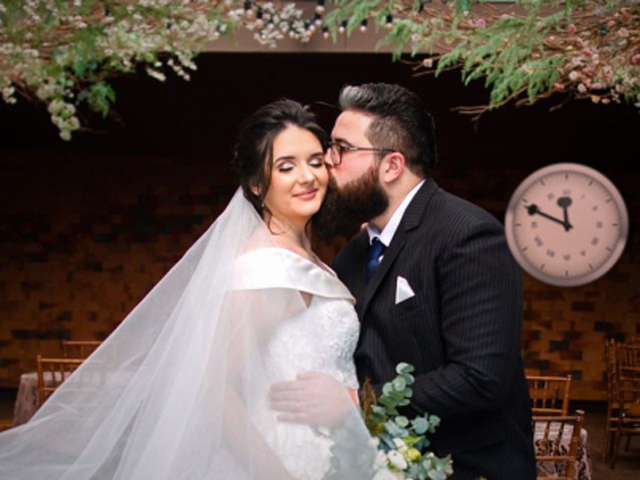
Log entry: 11:49
